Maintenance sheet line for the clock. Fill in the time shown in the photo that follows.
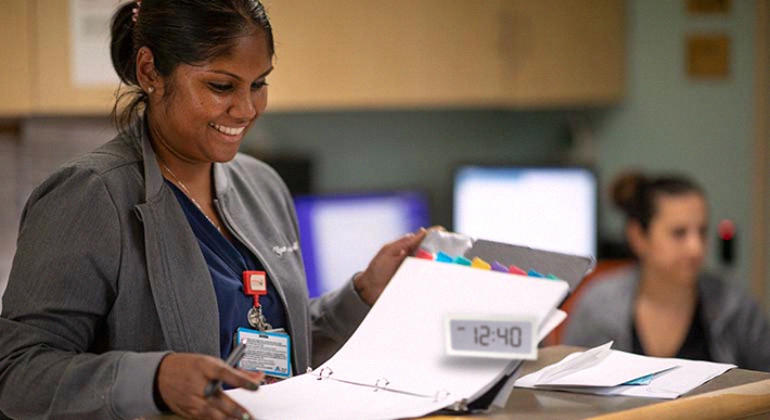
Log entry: 12:40
